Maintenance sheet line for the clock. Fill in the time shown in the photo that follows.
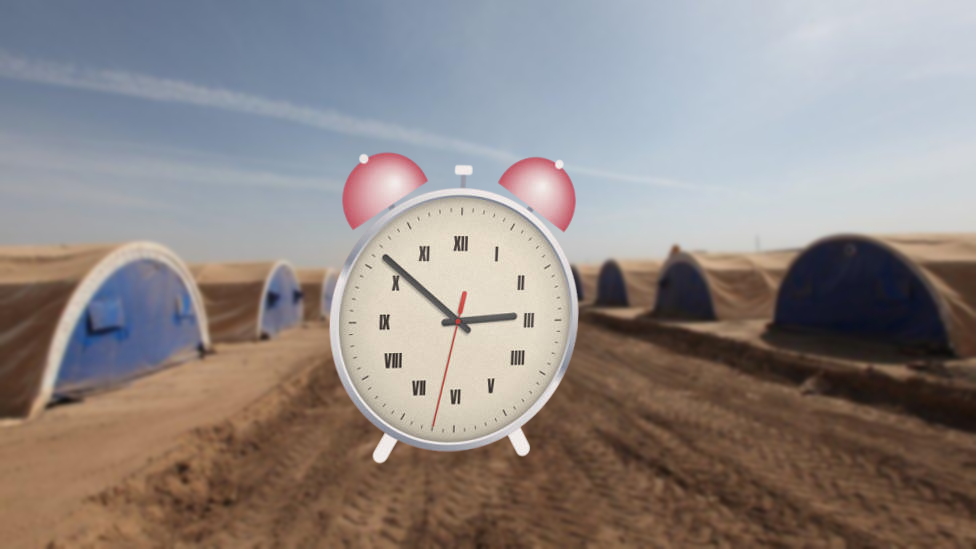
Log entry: 2:51:32
